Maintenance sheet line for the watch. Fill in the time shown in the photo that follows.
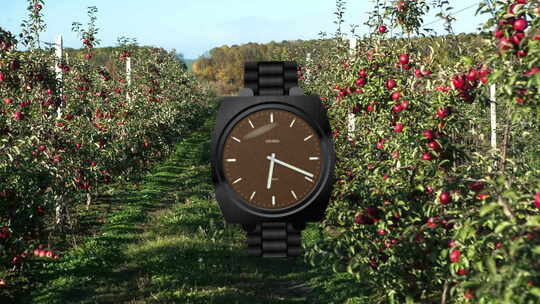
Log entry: 6:19
